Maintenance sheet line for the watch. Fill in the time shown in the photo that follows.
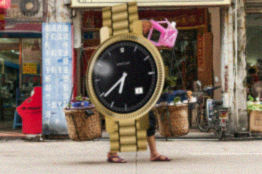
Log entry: 6:39
